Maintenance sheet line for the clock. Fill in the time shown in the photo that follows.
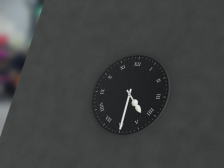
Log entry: 4:30
